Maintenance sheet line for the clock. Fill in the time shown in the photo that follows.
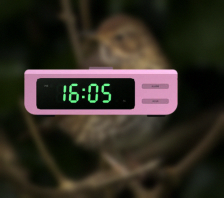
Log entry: 16:05
